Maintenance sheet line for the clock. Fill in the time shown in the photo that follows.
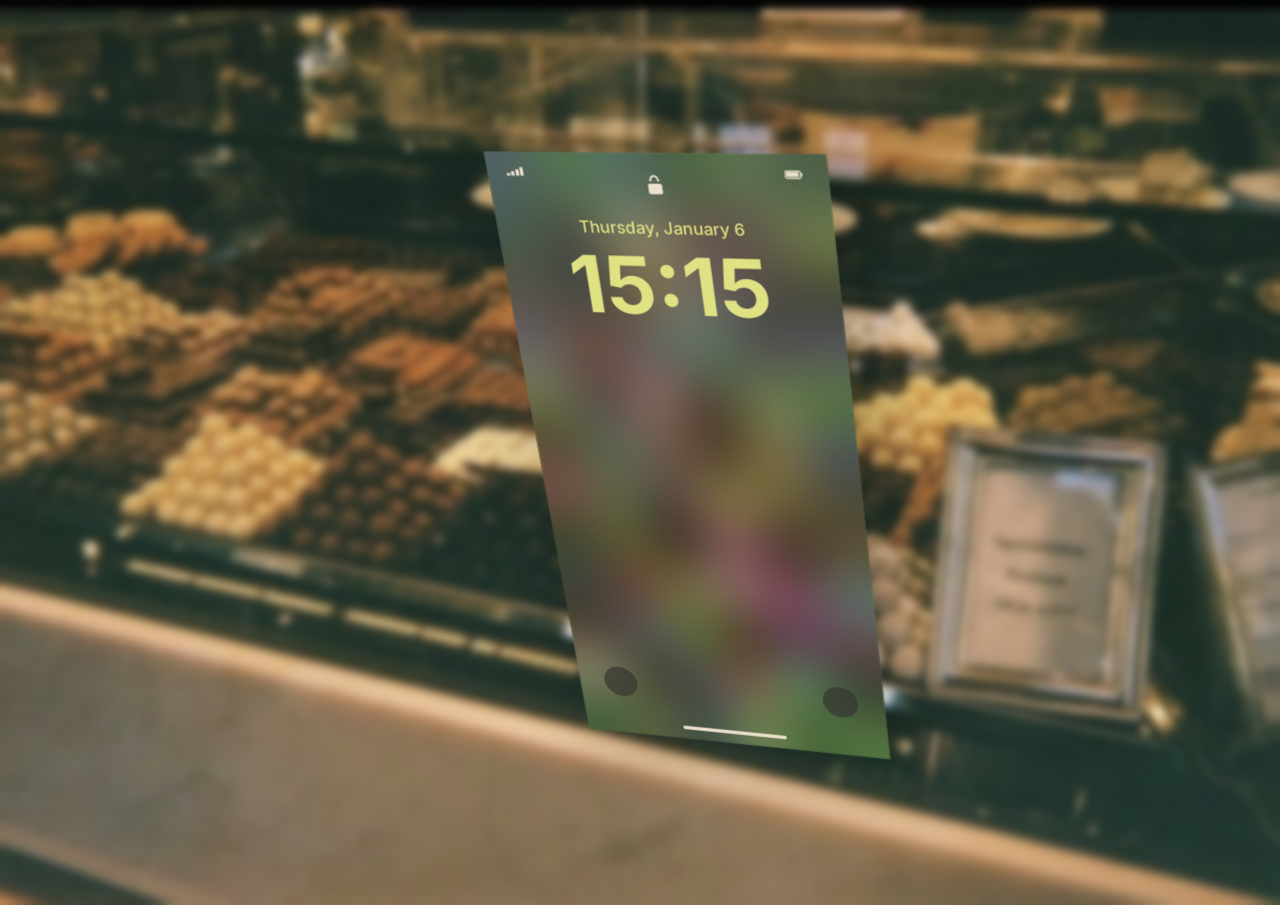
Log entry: 15:15
